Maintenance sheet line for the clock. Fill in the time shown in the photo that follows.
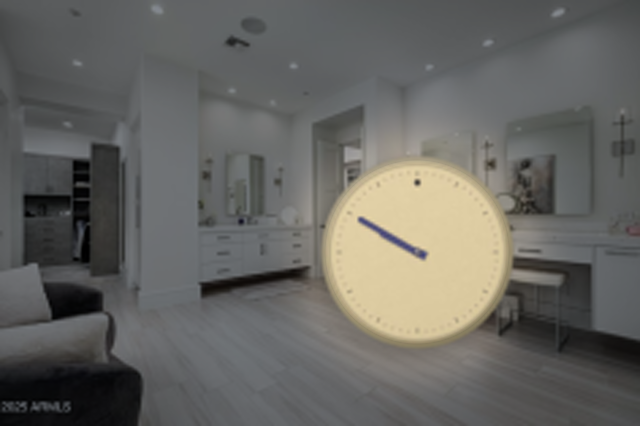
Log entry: 9:50
